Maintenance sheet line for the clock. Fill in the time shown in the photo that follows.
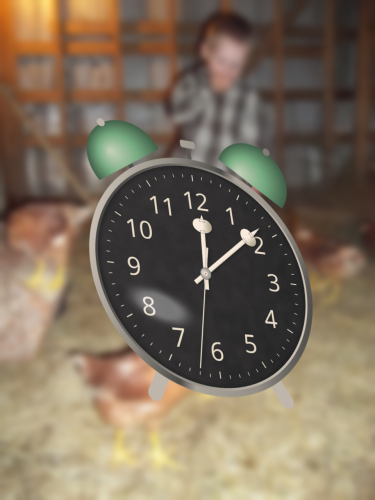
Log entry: 12:08:32
